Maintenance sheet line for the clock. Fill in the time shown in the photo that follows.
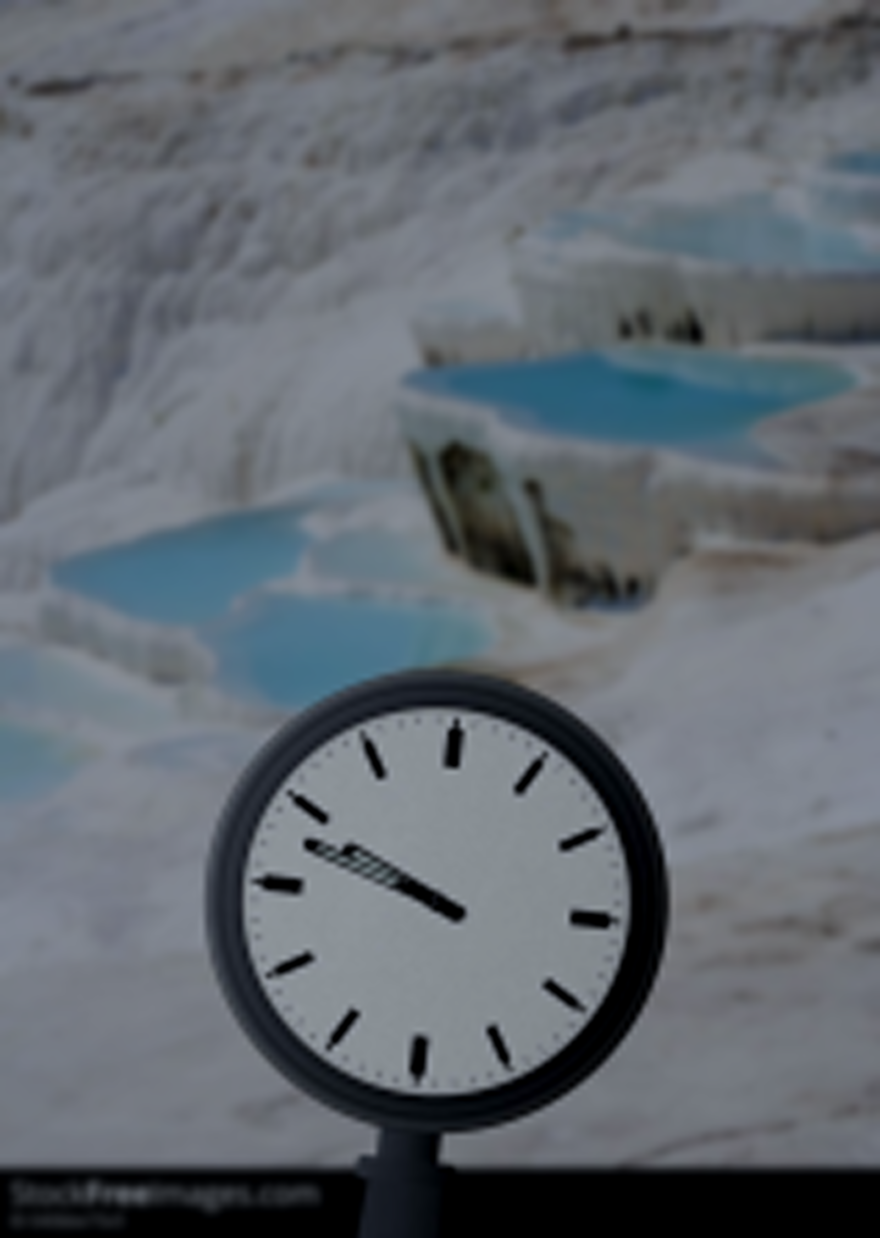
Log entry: 9:48
